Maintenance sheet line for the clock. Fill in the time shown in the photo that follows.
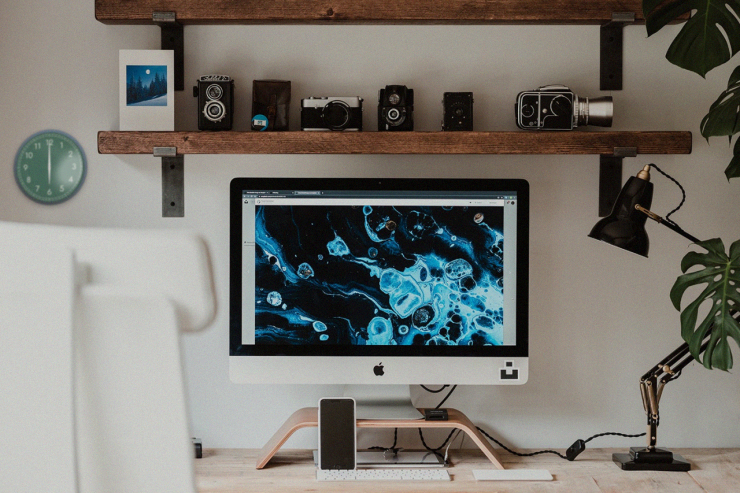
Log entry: 6:00
